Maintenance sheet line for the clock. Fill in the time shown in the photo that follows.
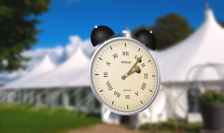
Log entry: 2:07
